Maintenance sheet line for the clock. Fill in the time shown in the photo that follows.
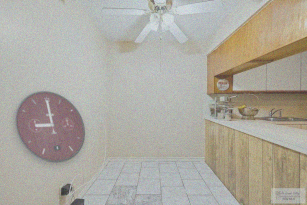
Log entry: 9:00
